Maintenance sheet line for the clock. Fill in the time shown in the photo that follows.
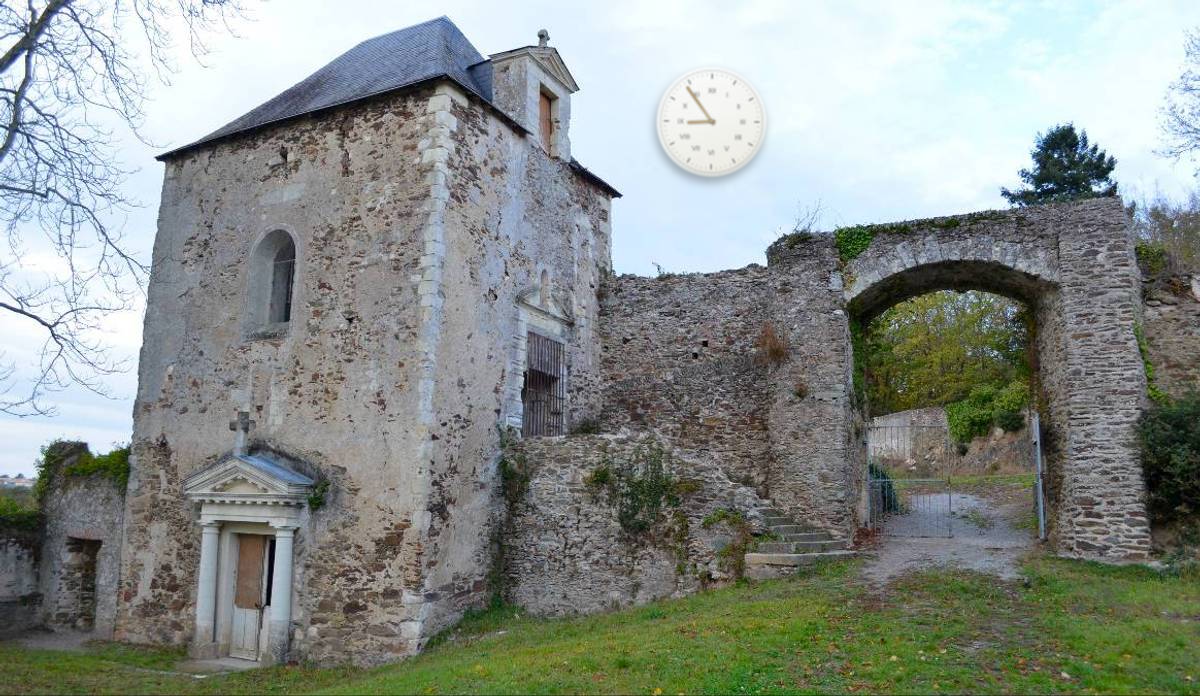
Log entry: 8:54
